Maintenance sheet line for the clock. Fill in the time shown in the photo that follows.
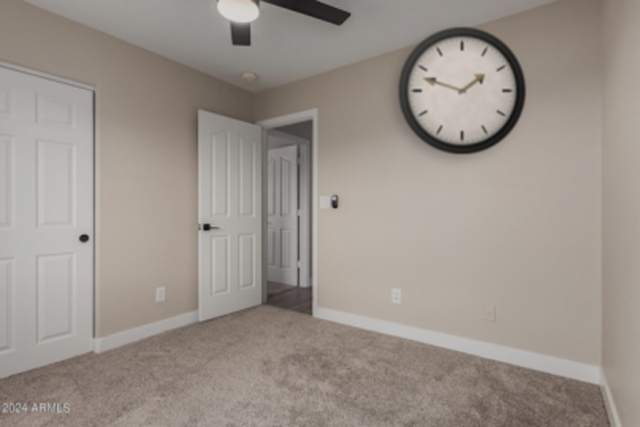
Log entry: 1:48
